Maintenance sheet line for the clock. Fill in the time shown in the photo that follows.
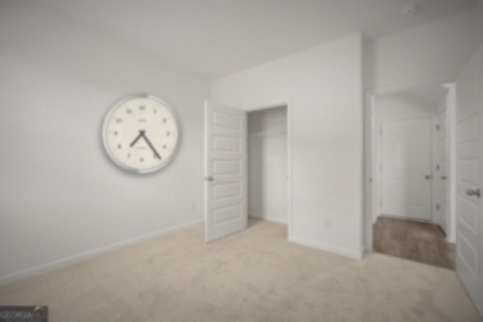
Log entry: 7:24
